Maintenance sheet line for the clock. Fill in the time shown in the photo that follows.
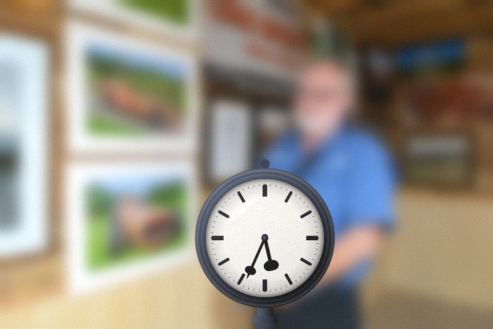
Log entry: 5:34
